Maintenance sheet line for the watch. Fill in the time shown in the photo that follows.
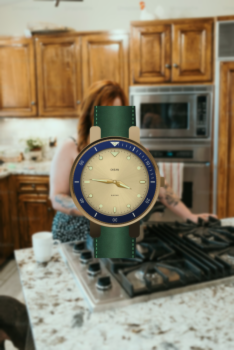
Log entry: 3:46
